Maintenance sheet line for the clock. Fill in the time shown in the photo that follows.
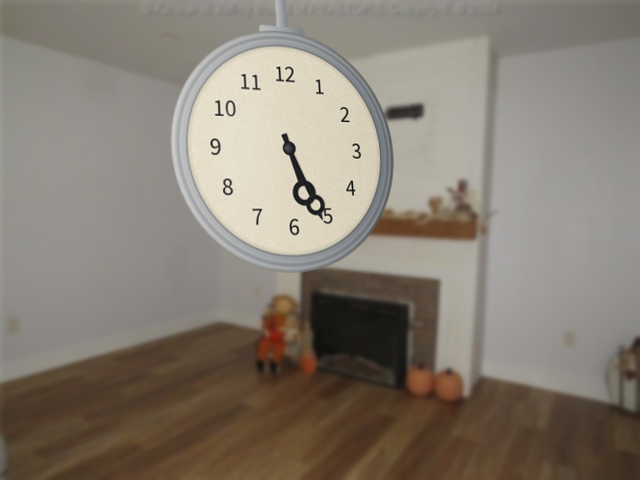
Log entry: 5:26
